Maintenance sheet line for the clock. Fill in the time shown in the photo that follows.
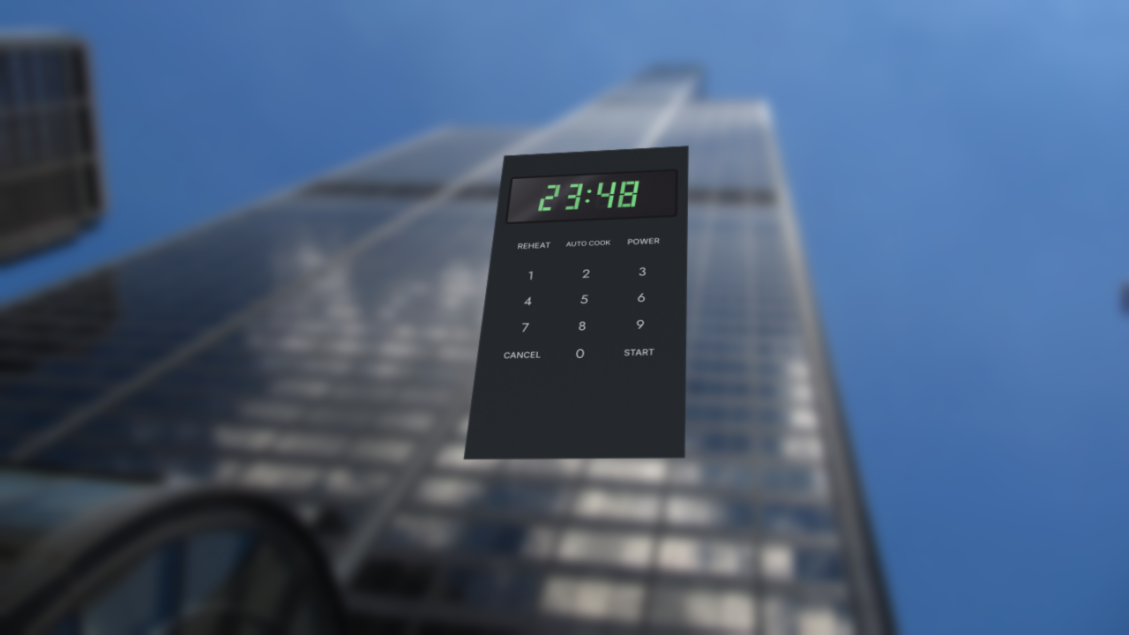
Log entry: 23:48
